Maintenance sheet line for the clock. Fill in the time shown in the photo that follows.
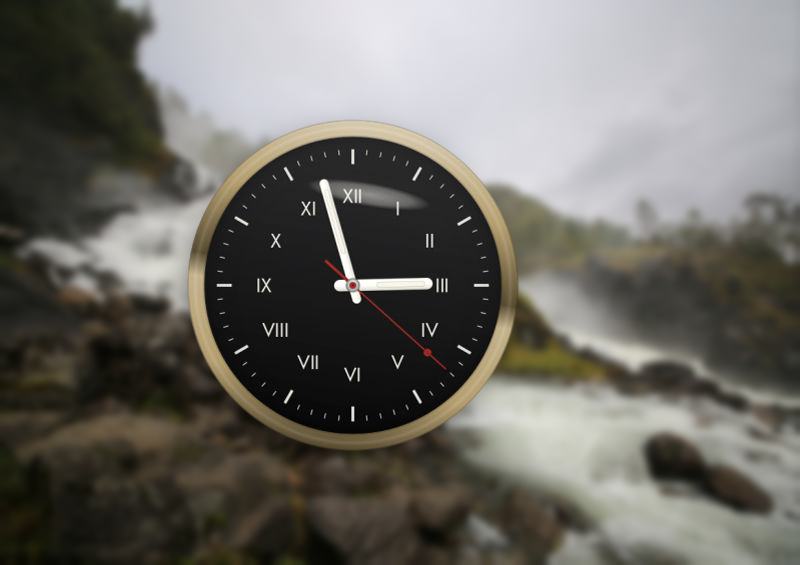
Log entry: 2:57:22
